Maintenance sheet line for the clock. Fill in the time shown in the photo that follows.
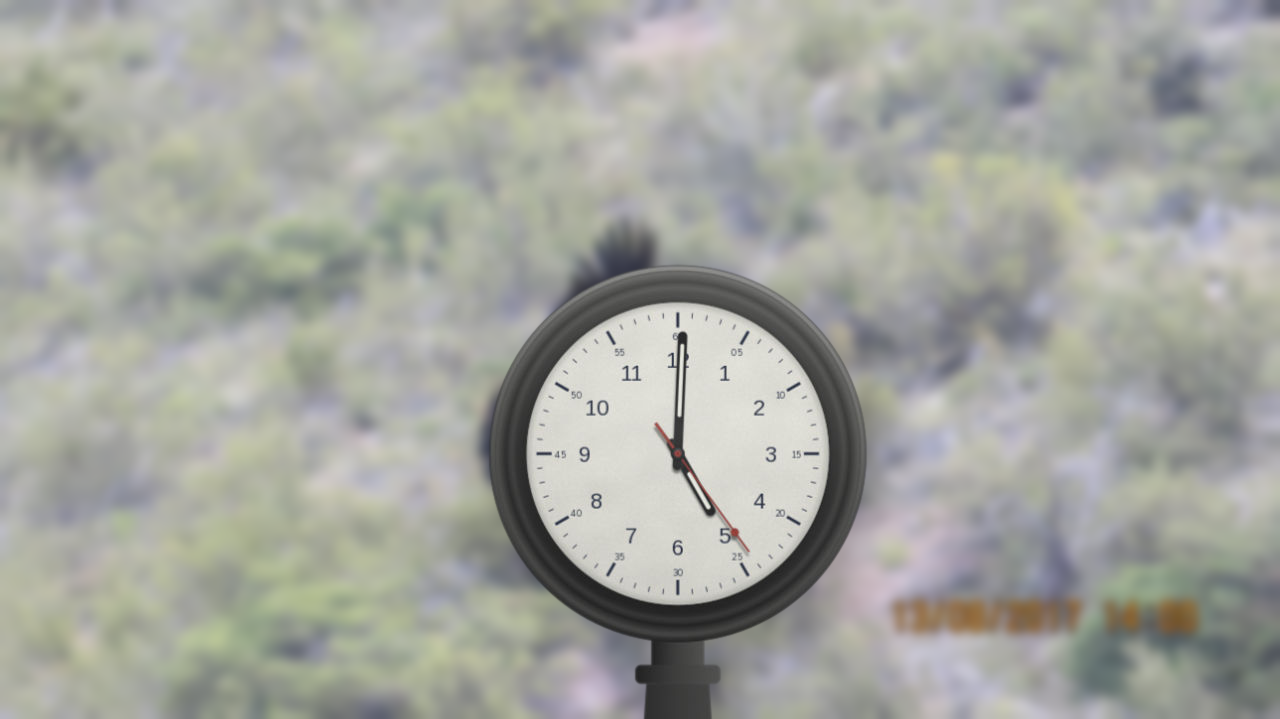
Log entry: 5:00:24
